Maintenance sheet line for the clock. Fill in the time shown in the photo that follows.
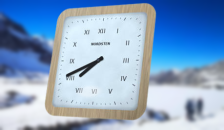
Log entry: 7:41
